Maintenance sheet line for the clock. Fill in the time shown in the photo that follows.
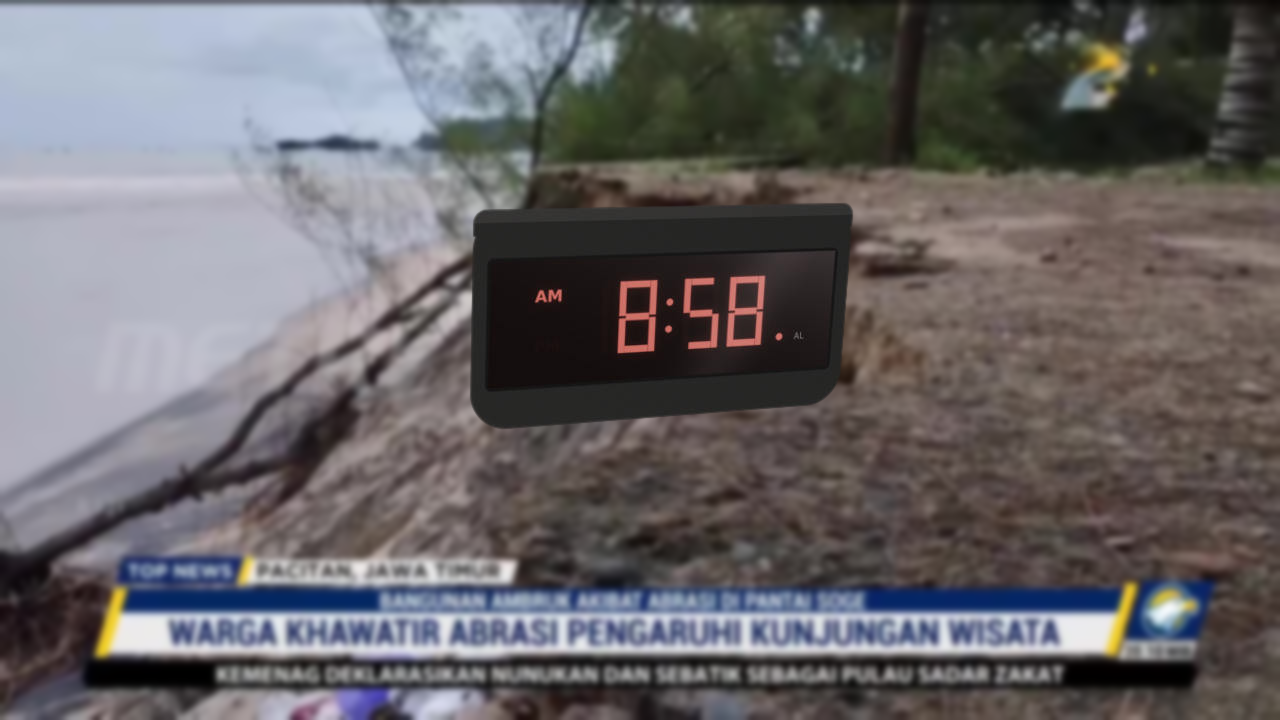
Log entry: 8:58
